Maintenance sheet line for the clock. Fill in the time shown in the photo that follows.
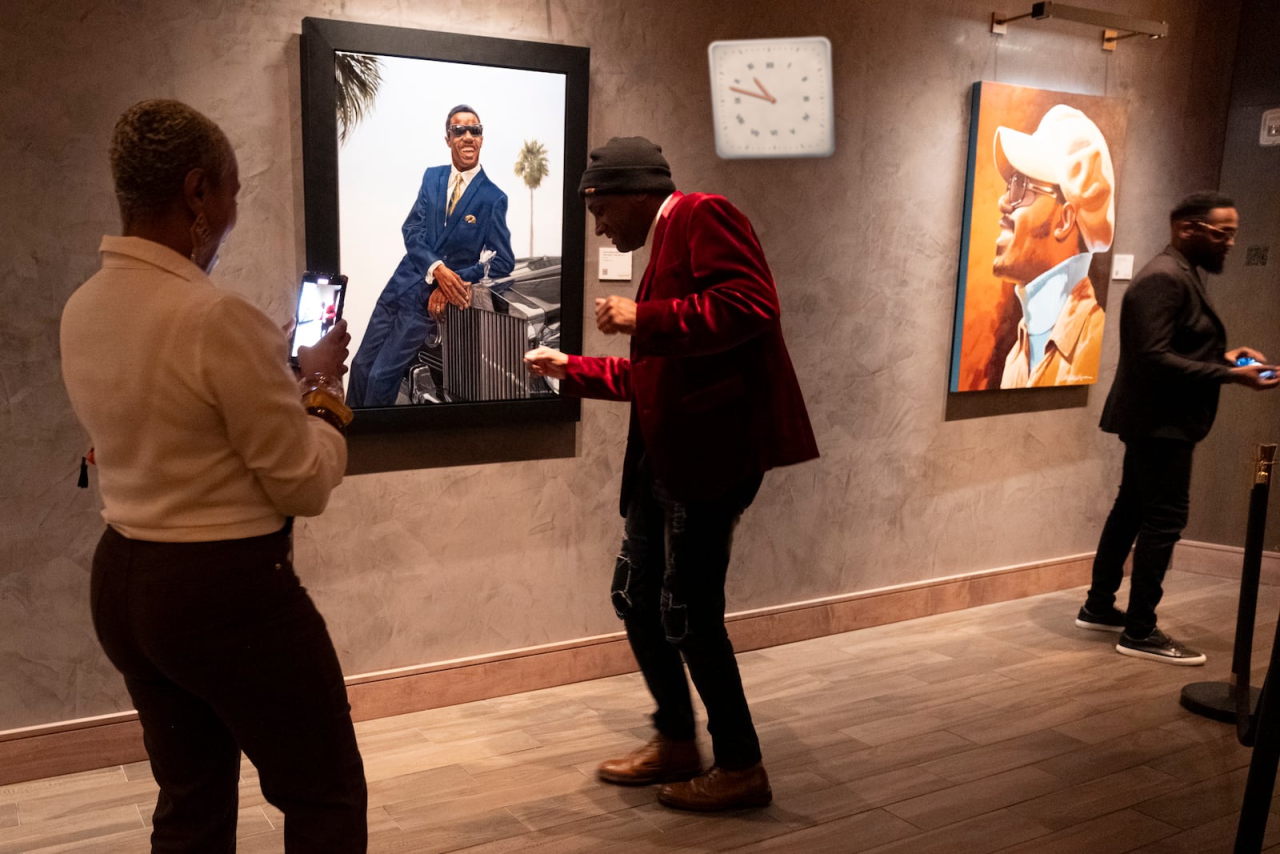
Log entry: 10:48
